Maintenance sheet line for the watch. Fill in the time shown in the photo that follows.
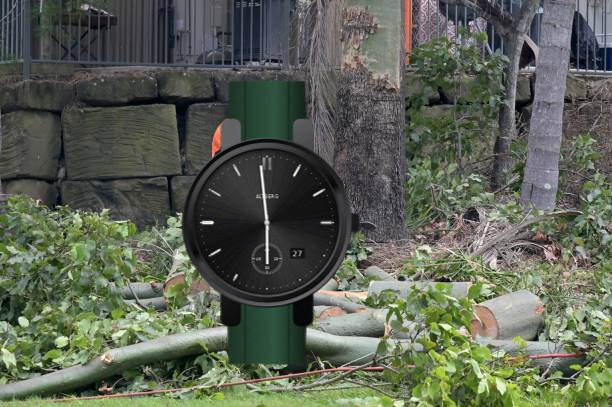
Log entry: 5:59
